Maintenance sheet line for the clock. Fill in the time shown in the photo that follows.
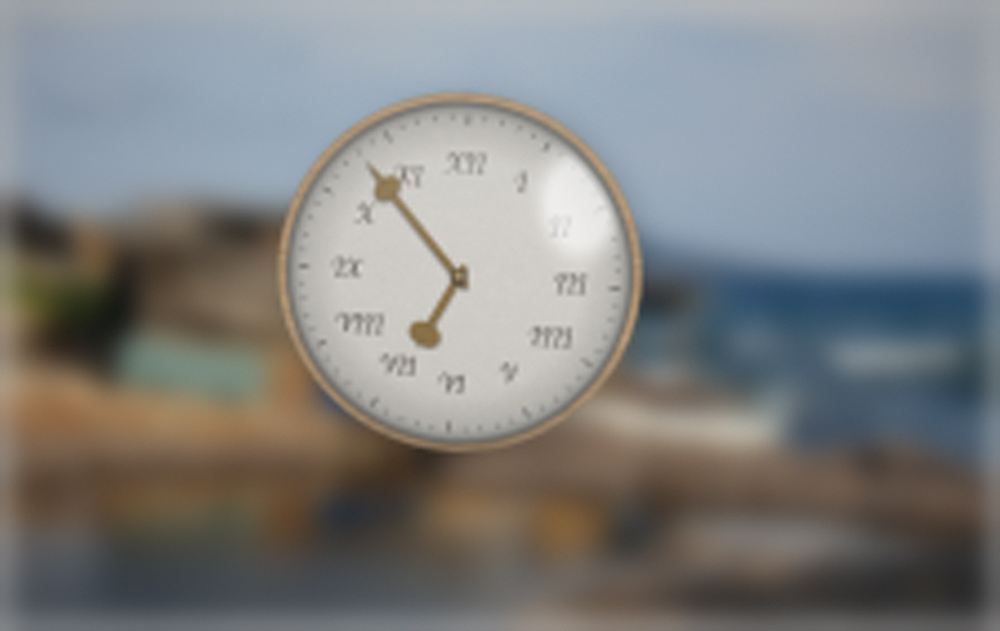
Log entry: 6:53
